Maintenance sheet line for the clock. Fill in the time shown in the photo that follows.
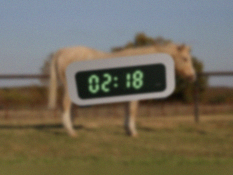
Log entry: 2:18
